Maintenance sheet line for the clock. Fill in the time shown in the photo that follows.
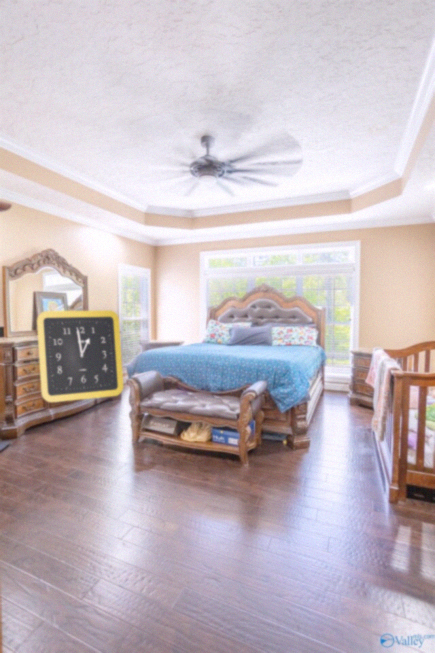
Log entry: 12:59
